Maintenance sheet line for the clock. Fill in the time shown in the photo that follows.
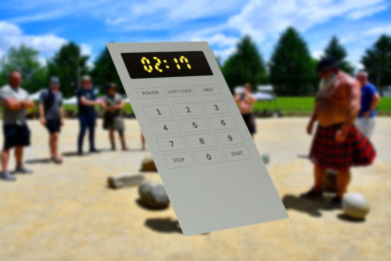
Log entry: 2:17
